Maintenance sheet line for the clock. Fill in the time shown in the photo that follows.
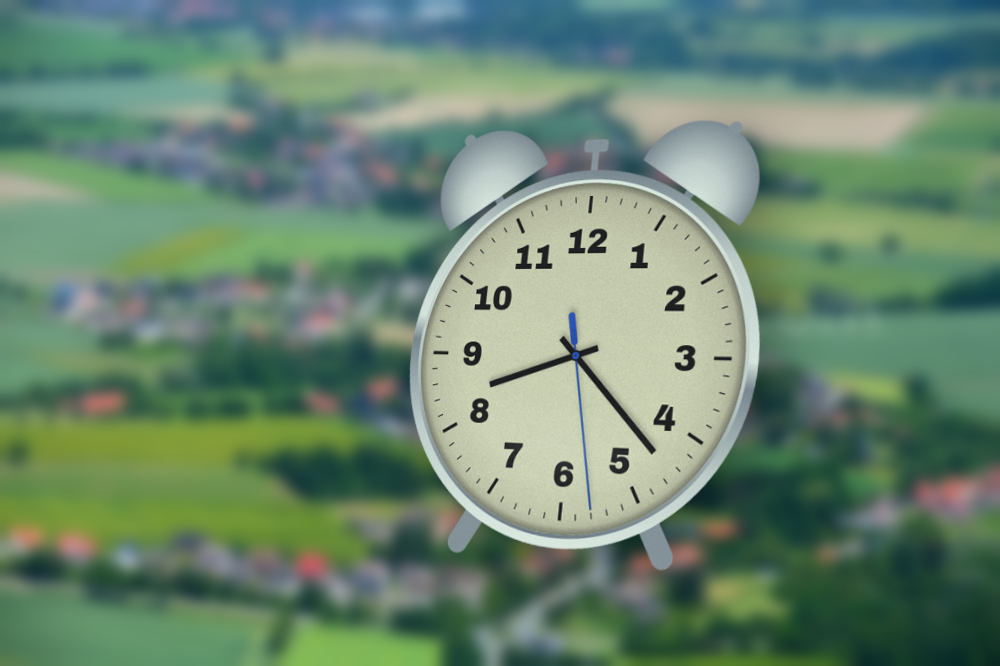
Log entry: 8:22:28
